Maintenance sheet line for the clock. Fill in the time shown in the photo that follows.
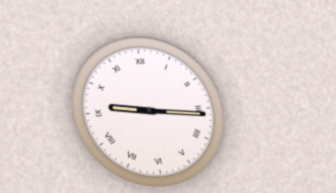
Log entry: 9:16
